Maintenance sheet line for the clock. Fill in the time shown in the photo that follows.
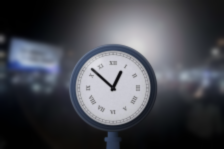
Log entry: 12:52
